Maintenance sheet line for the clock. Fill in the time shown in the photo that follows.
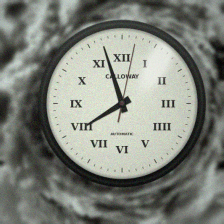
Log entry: 7:57:02
